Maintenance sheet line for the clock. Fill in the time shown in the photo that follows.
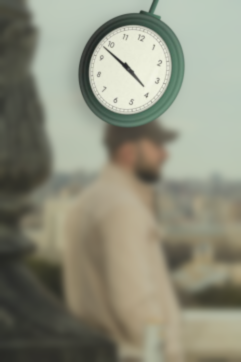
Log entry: 3:48
